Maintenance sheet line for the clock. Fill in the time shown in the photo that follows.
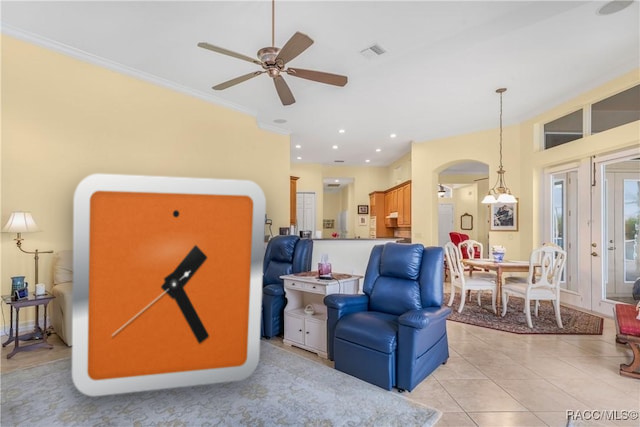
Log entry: 1:24:39
